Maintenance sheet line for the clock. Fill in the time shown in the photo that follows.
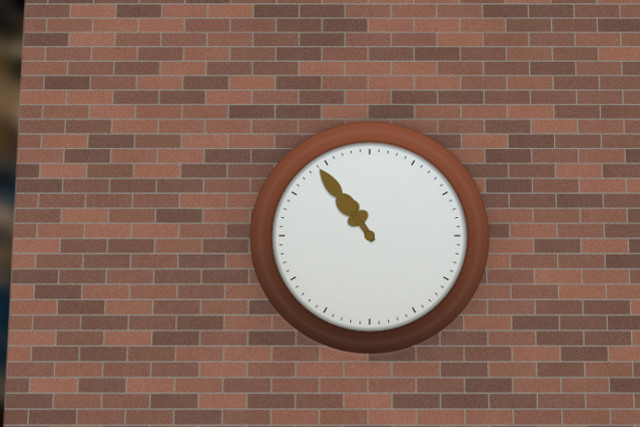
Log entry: 10:54
